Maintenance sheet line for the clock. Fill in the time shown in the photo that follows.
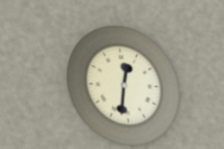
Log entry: 12:32
